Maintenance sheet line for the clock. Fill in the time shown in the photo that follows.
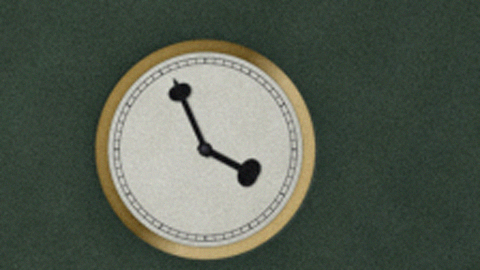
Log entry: 3:56
